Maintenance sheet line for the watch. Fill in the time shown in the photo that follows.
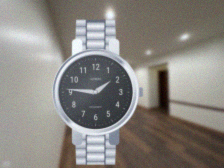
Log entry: 1:46
